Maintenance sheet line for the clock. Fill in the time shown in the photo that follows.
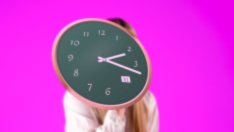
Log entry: 2:18
